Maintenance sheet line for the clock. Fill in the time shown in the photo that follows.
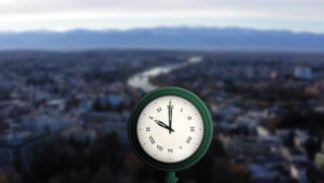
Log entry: 10:00
